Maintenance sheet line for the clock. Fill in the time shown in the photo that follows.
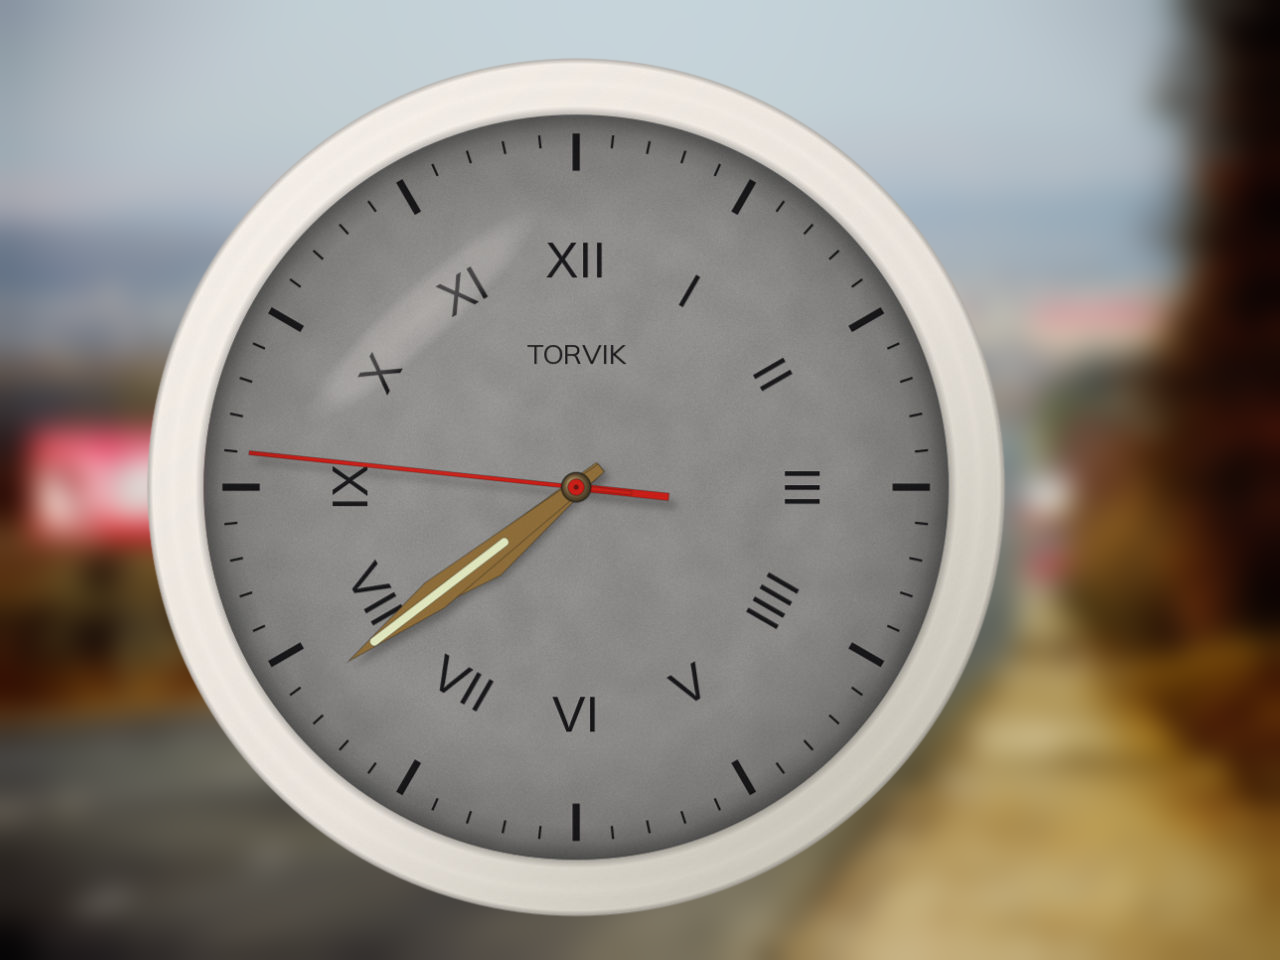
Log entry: 7:38:46
